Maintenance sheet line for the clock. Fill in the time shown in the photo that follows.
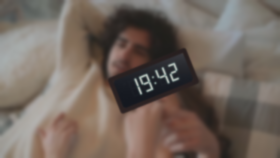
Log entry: 19:42
